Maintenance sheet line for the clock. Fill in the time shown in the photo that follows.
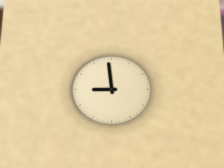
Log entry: 8:59
